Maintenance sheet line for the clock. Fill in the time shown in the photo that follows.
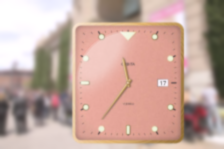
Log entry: 11:36
